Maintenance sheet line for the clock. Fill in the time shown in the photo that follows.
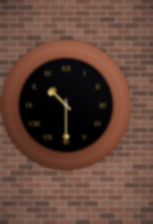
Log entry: 10:30
